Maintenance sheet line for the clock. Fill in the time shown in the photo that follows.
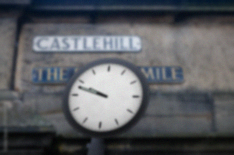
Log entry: 9:48
